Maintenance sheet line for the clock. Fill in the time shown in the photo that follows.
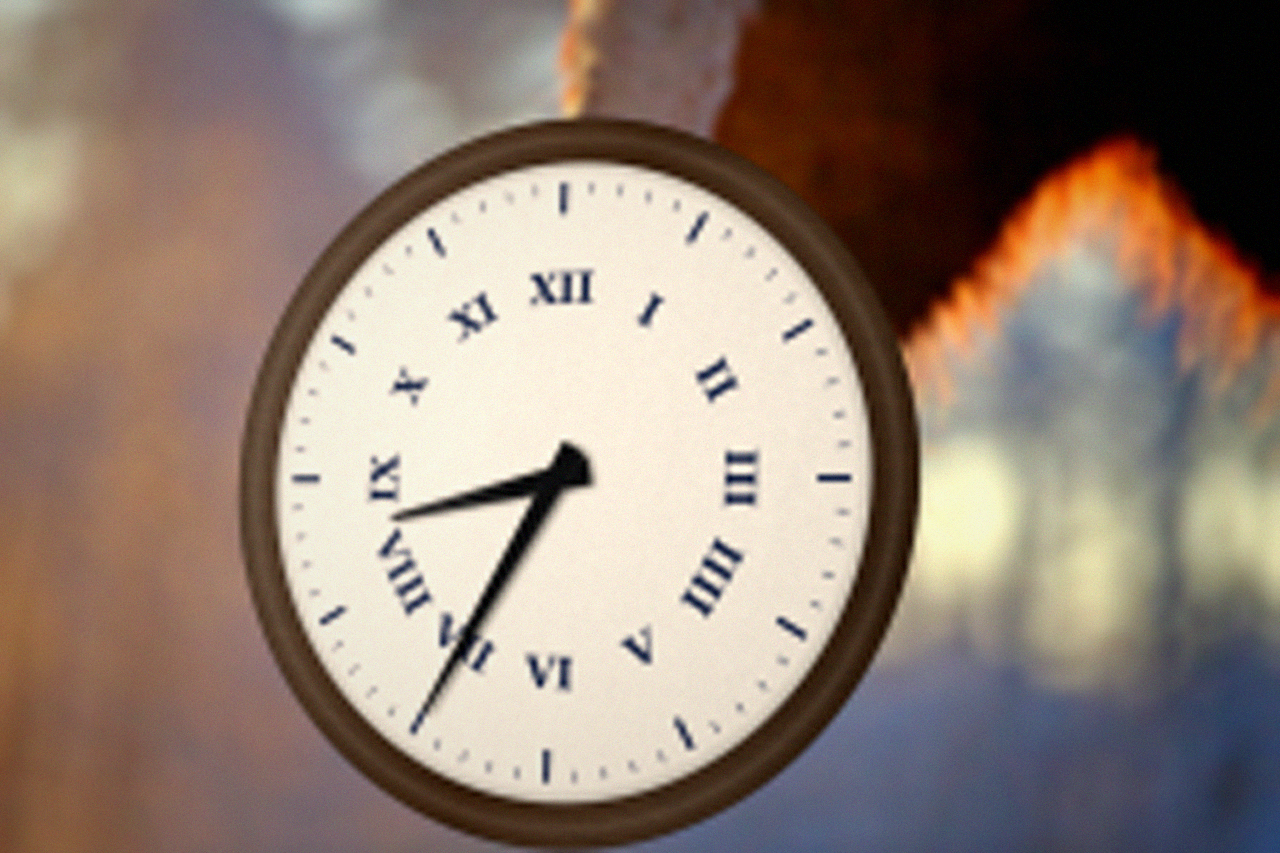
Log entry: 8:35
